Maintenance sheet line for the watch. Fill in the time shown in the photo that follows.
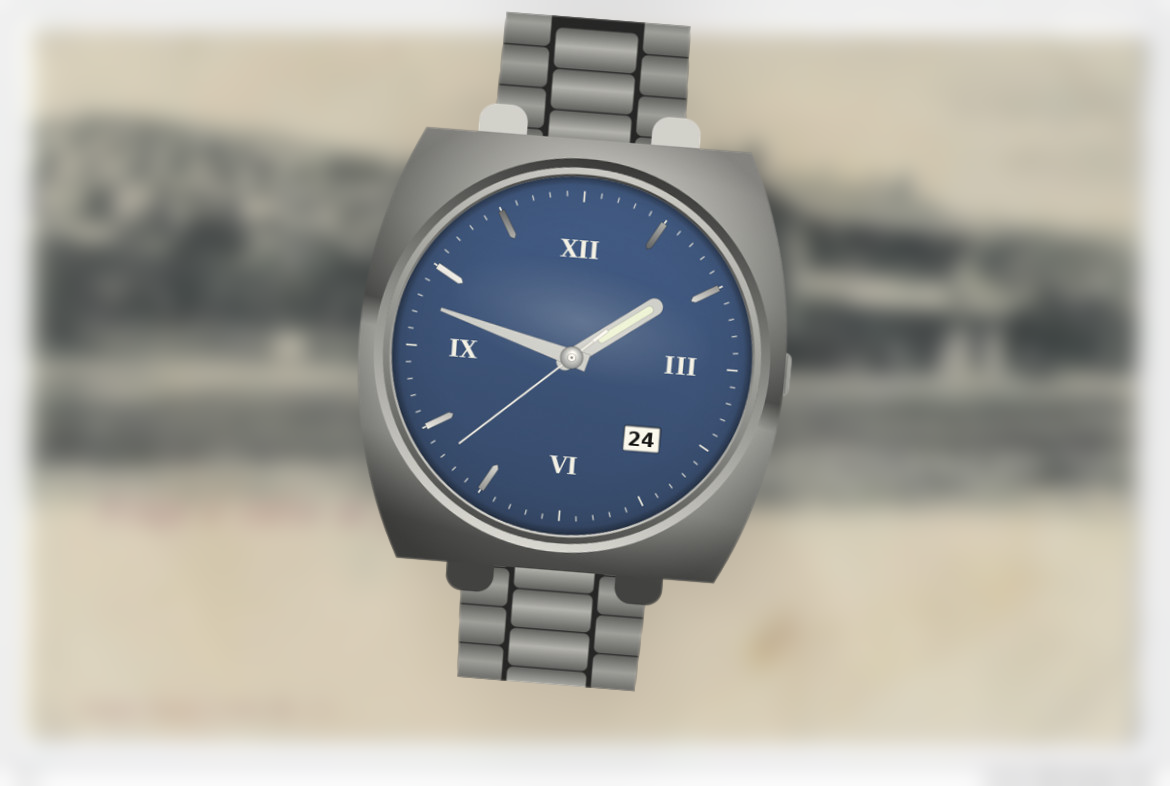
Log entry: 1:47:38
